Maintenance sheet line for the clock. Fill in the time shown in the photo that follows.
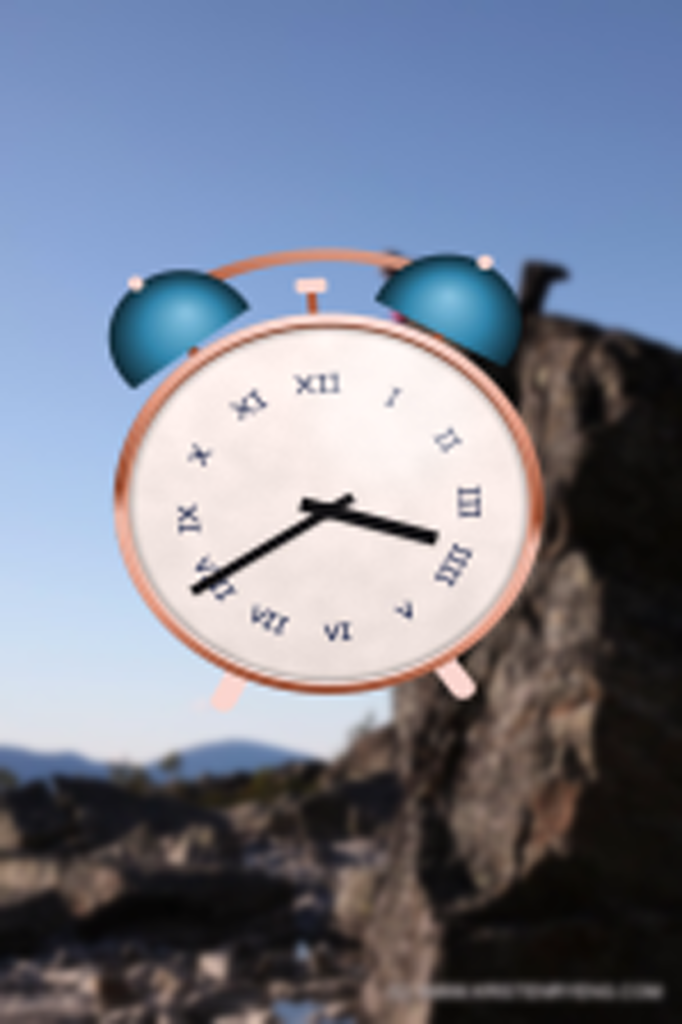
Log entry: 3:40
